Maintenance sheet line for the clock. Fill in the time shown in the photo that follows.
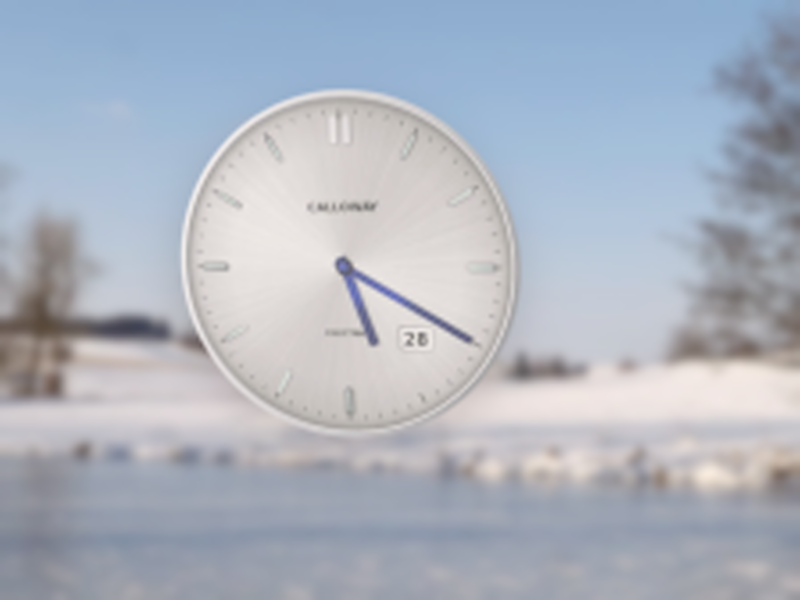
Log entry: 5:20
